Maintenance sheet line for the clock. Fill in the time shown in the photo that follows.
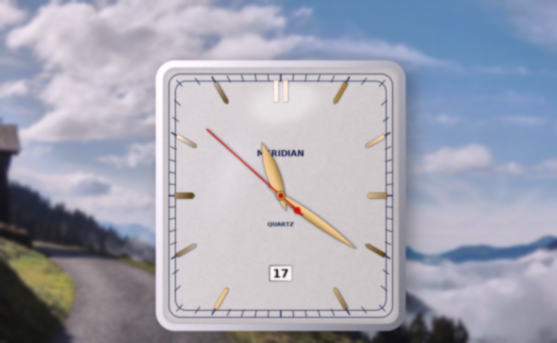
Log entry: 11:20:52
